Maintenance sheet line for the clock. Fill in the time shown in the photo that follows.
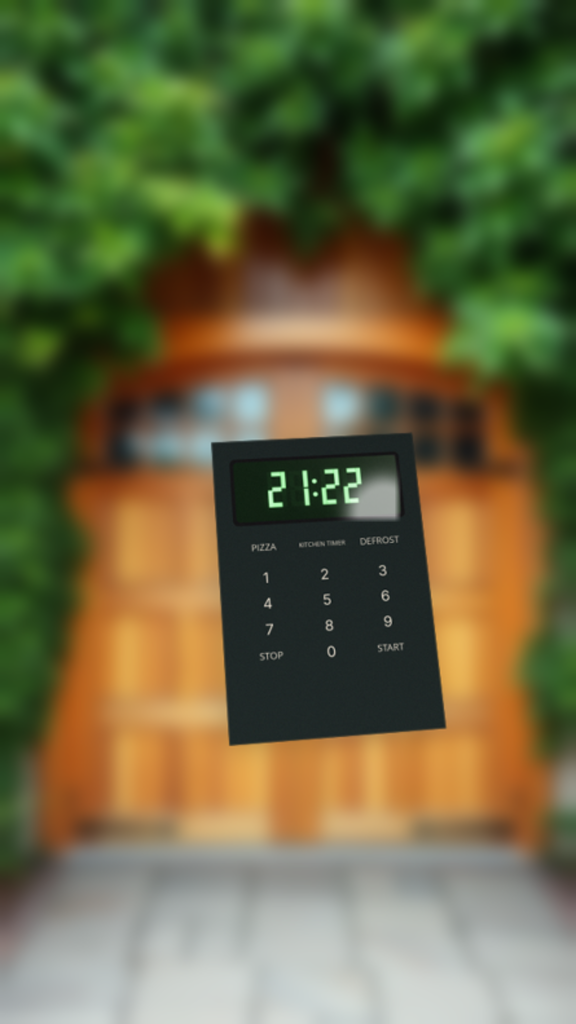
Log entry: 21:22
